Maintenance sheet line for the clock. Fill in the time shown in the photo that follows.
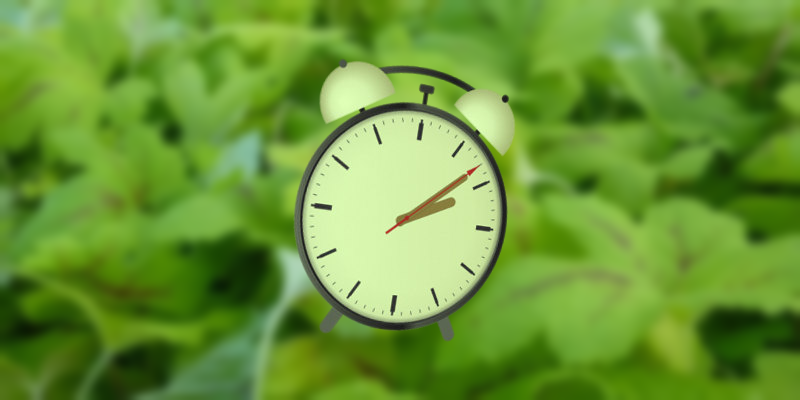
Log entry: 2:08:08
